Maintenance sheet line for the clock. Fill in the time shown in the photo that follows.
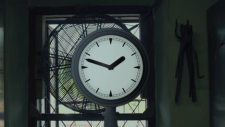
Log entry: 1:48
